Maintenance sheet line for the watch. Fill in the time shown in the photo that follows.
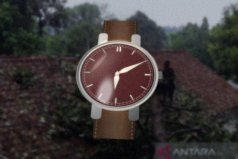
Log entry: 6:10
